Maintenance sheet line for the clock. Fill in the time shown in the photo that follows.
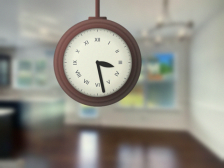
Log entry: 3:28
